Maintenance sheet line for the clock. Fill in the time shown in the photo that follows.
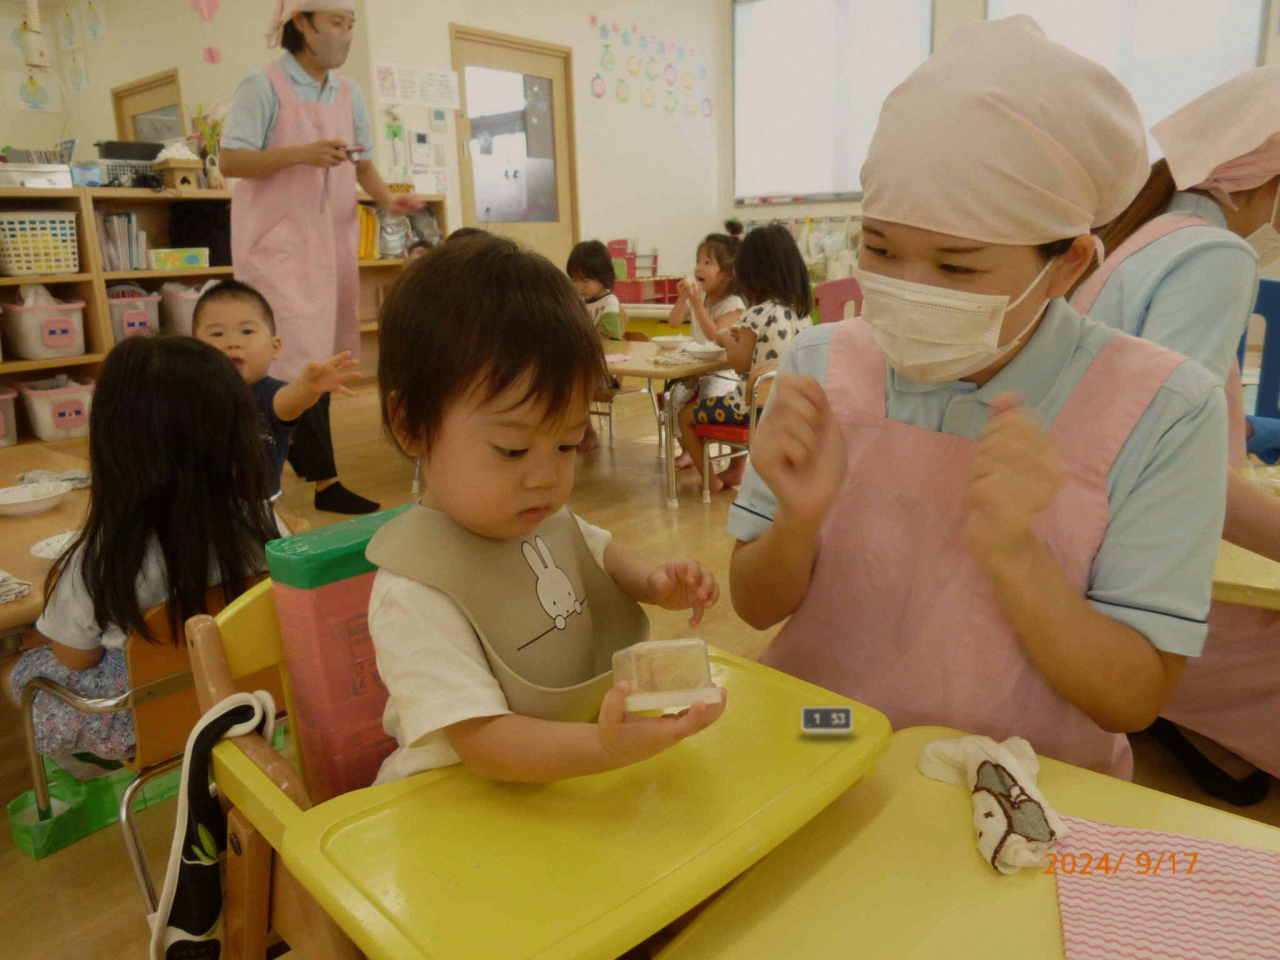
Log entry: 1:53
